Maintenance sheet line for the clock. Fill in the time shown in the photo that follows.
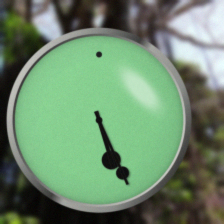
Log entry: 5:26
